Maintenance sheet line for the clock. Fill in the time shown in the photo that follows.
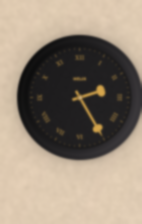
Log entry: 2:25
